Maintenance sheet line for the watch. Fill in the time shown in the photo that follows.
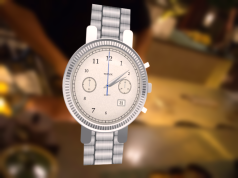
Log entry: 2:09
